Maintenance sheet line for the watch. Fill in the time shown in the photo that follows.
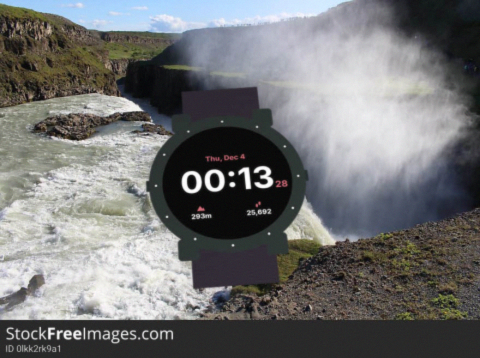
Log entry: 0:13:28
